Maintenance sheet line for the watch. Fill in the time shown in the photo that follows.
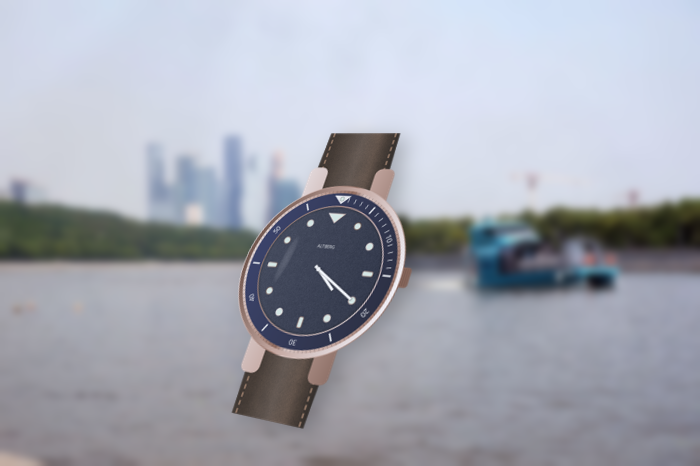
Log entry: 4:20
